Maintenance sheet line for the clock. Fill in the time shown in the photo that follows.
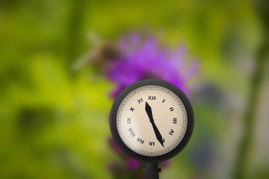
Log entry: 11:26
